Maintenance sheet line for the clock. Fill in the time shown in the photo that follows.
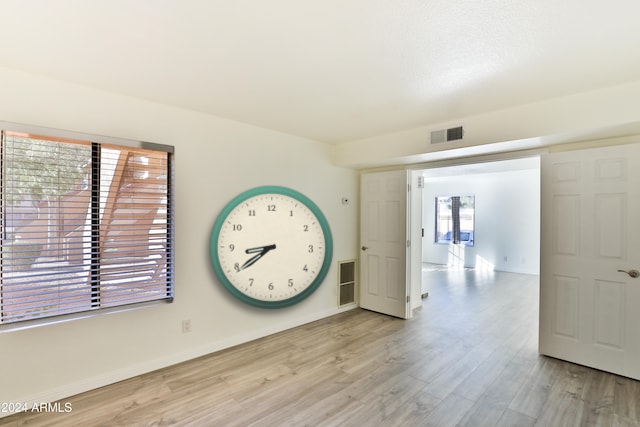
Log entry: 8:39
